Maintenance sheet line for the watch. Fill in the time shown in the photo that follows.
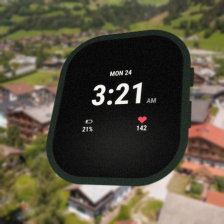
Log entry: 3:21
